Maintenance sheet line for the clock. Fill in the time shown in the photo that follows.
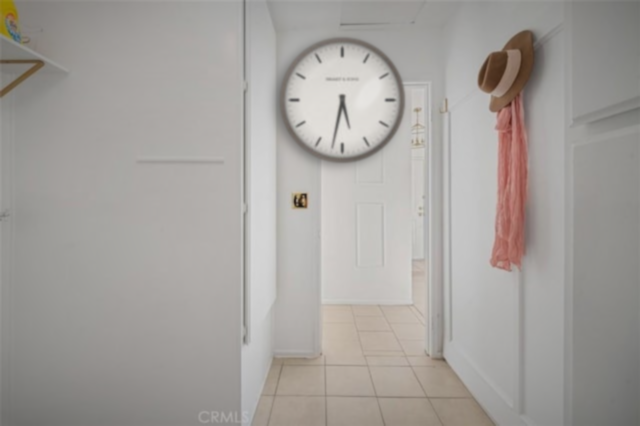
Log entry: 5:32
